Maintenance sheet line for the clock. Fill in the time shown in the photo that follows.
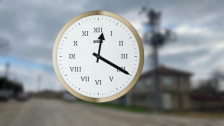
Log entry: 12:20
